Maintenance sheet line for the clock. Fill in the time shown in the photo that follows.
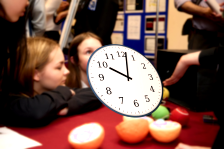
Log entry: 10:02
